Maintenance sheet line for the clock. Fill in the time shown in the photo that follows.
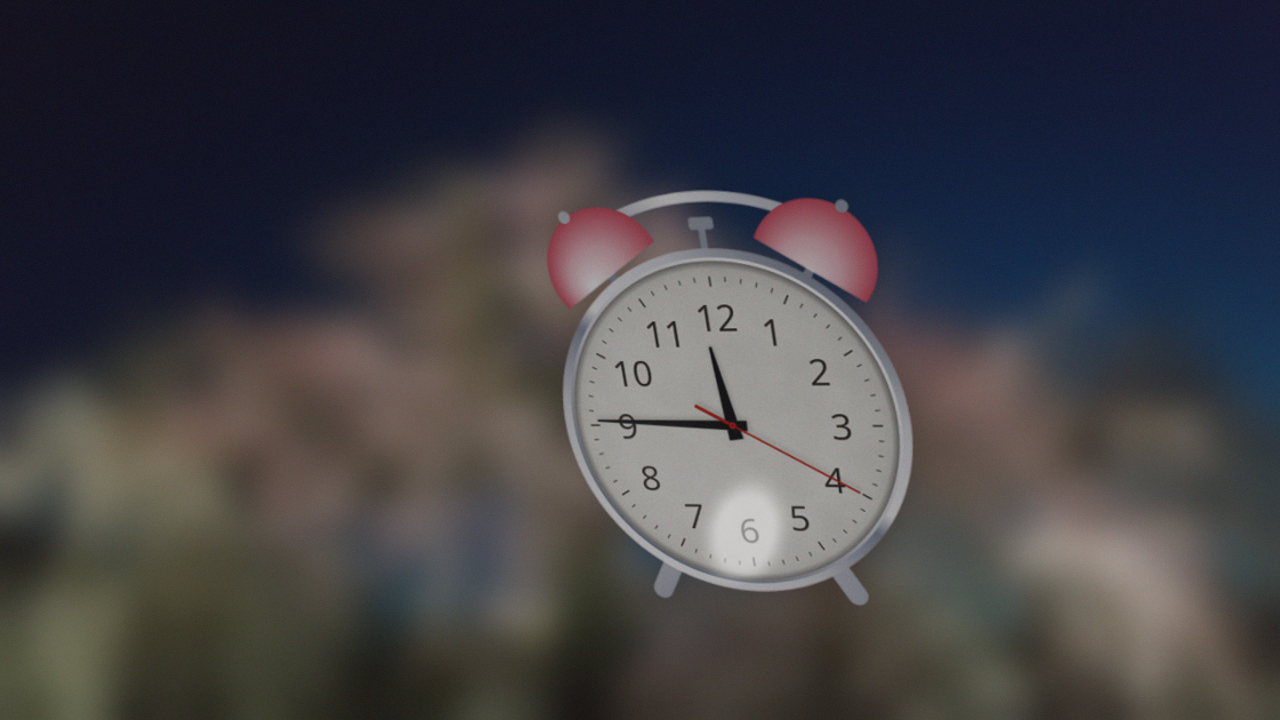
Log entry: 11:45:20
